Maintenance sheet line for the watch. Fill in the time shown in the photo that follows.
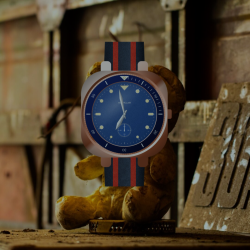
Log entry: 6:58
